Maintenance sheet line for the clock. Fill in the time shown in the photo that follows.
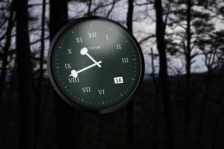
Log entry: 10:42
